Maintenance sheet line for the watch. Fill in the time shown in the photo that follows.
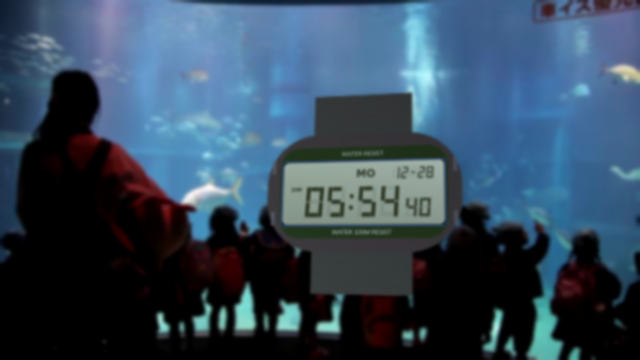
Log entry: 5:54:40
